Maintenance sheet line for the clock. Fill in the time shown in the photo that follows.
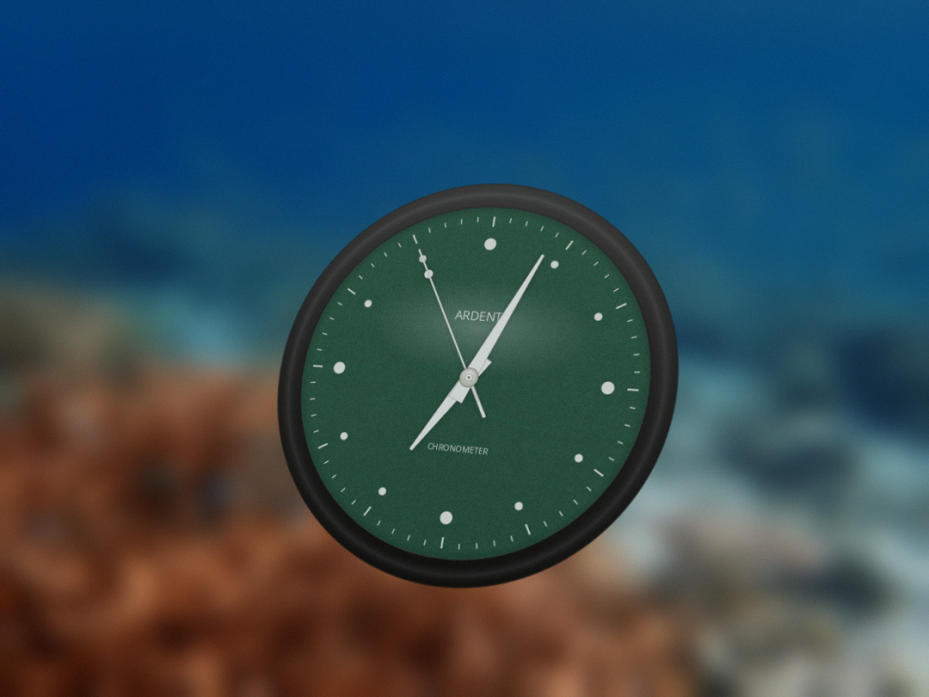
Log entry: 7:03:55
